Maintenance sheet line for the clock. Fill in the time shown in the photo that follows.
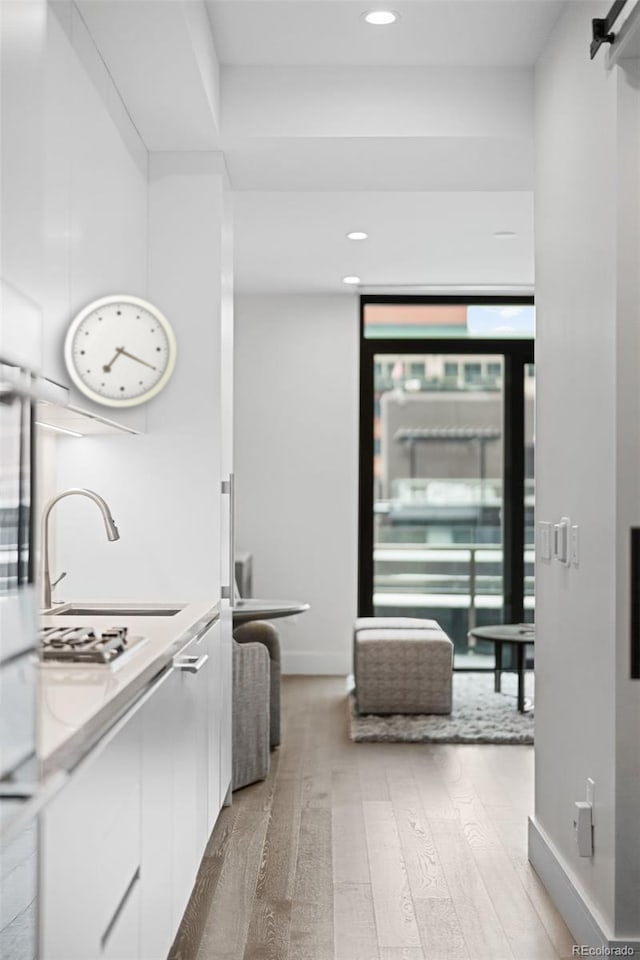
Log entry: 7:20
